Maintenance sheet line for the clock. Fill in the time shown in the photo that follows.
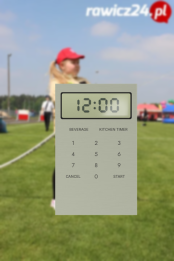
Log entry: 12:00
